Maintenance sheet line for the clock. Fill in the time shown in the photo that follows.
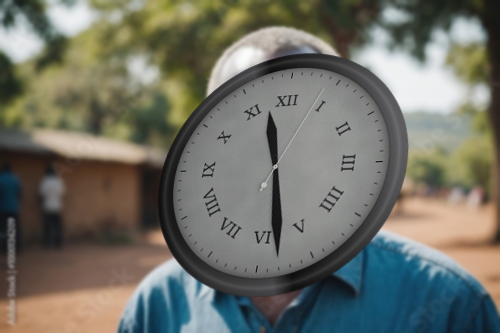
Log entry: 11:28:04
